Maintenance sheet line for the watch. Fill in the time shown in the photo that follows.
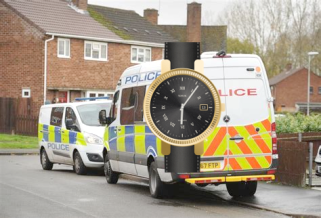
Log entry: 6:06
